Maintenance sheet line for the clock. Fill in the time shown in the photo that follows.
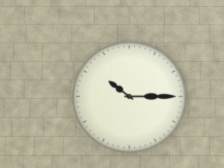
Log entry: 10:15
